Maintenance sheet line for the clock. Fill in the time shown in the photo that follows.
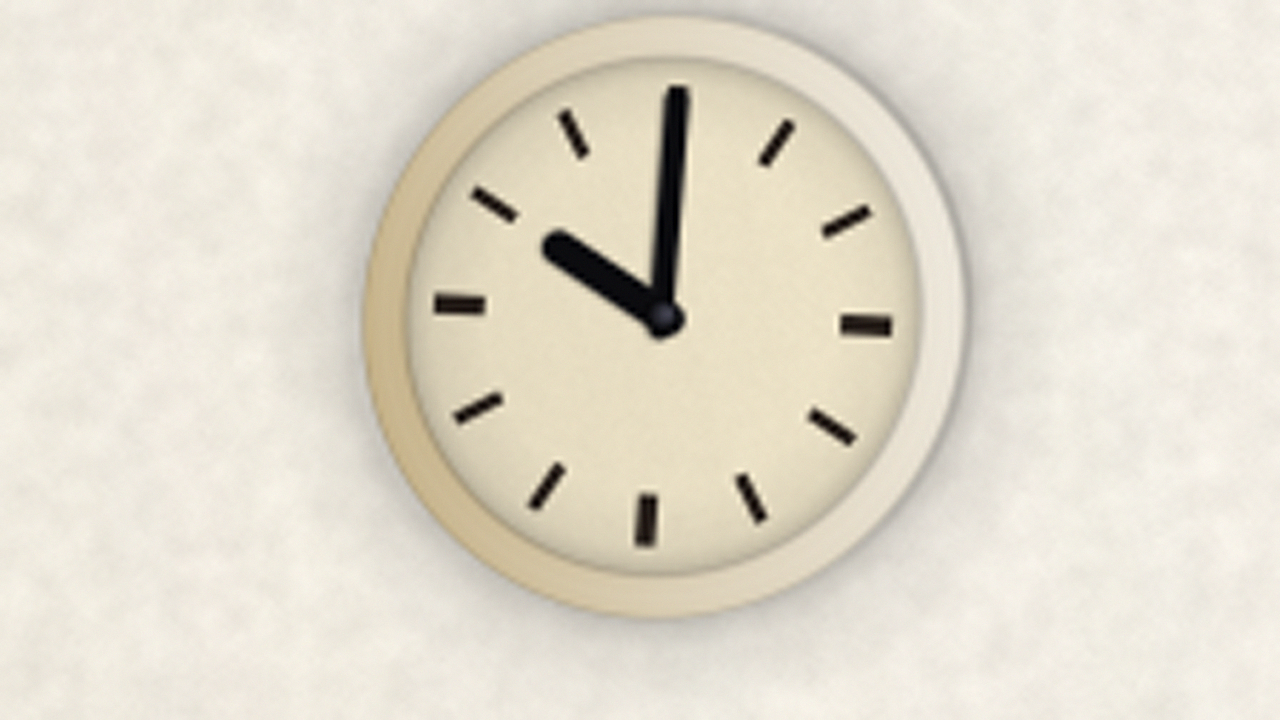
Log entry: 10:00
